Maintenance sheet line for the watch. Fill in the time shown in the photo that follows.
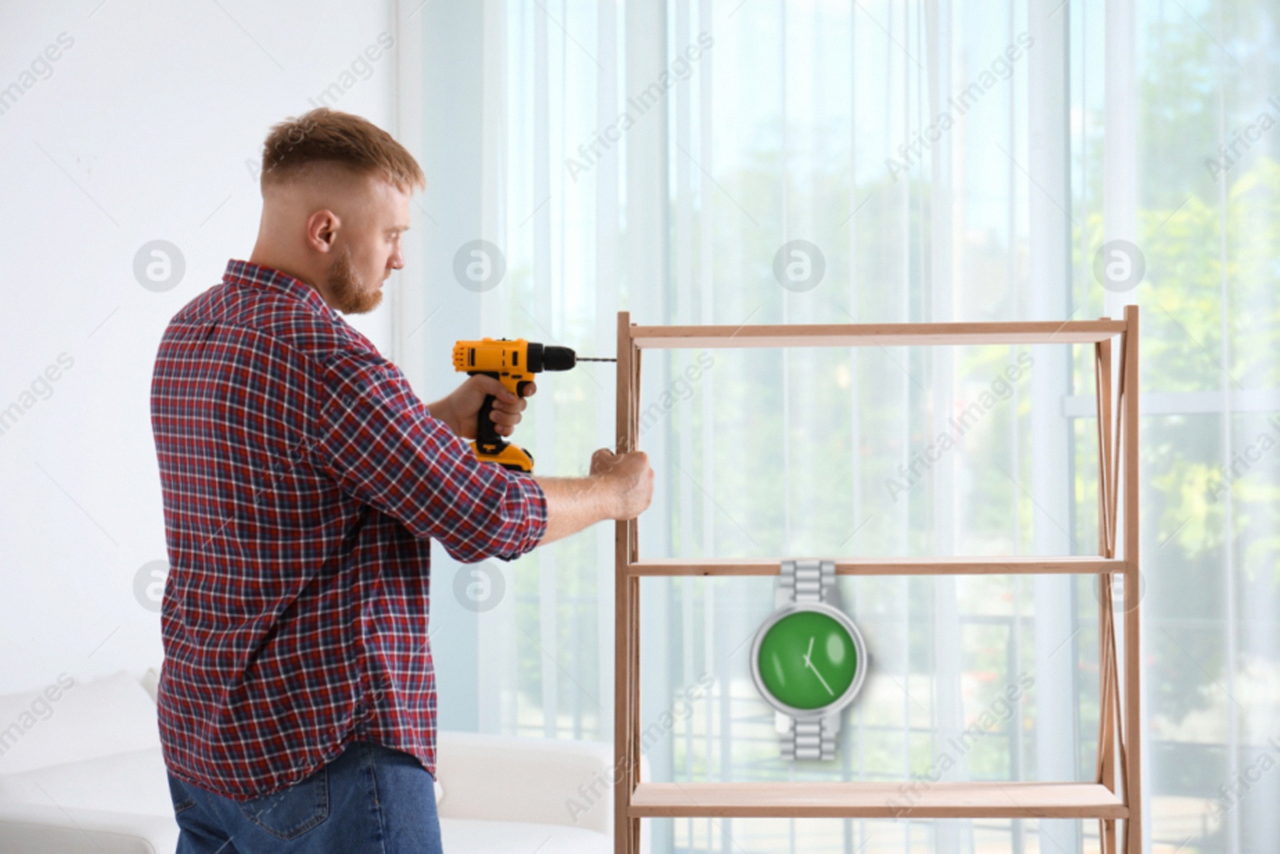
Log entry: 12:24
